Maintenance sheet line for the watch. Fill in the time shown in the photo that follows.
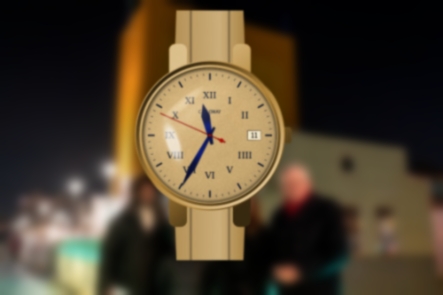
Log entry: 11:34:49
